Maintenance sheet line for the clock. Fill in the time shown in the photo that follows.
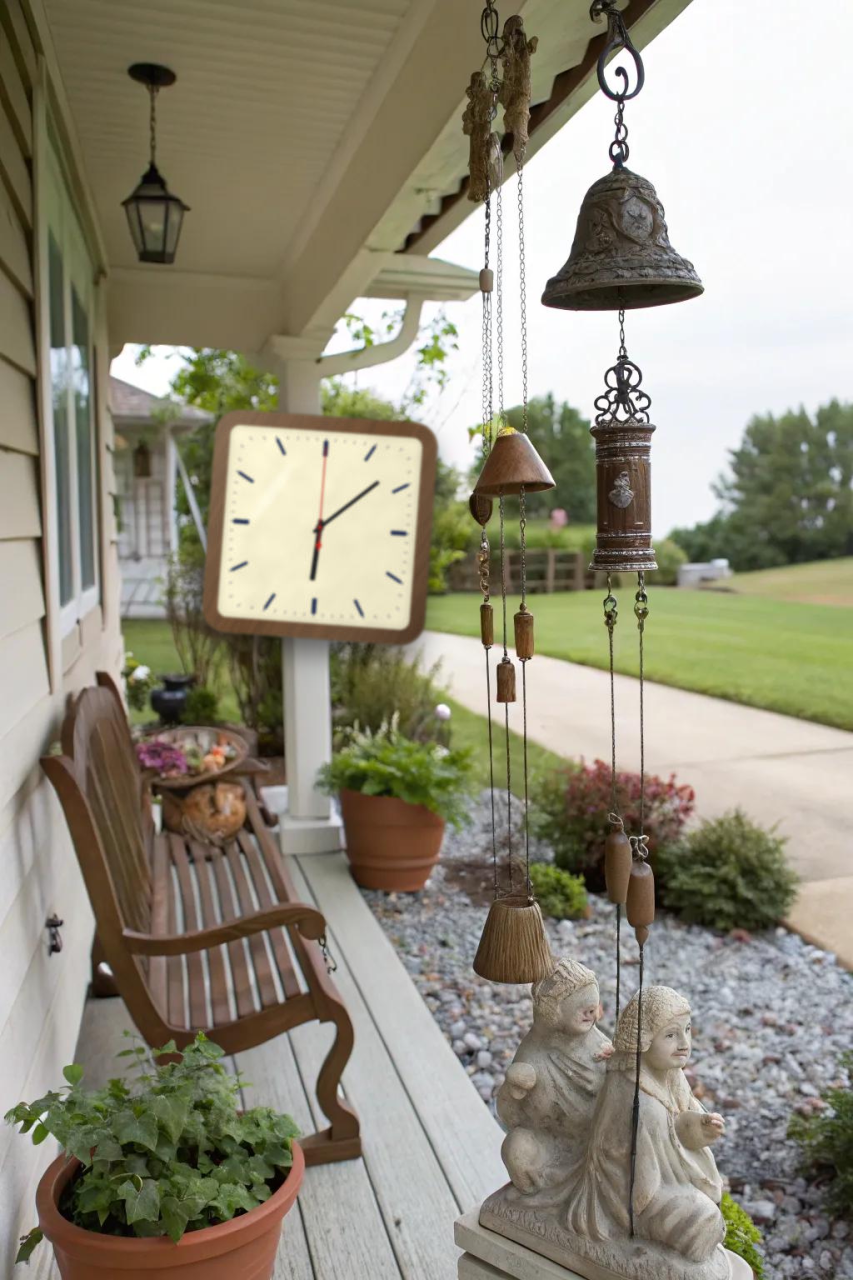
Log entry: 6:08:00
